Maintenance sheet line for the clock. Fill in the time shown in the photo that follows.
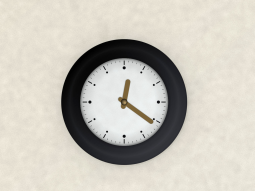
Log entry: 12:21
